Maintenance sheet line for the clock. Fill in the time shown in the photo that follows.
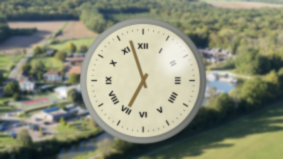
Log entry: 6:57
